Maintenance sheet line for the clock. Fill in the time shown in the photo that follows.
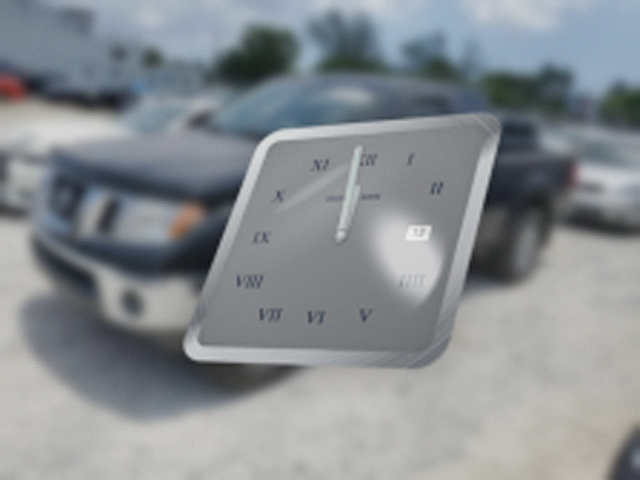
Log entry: 11:59
